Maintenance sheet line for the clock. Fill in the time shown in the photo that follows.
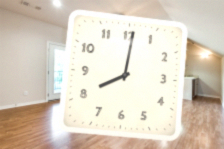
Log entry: 8:01
